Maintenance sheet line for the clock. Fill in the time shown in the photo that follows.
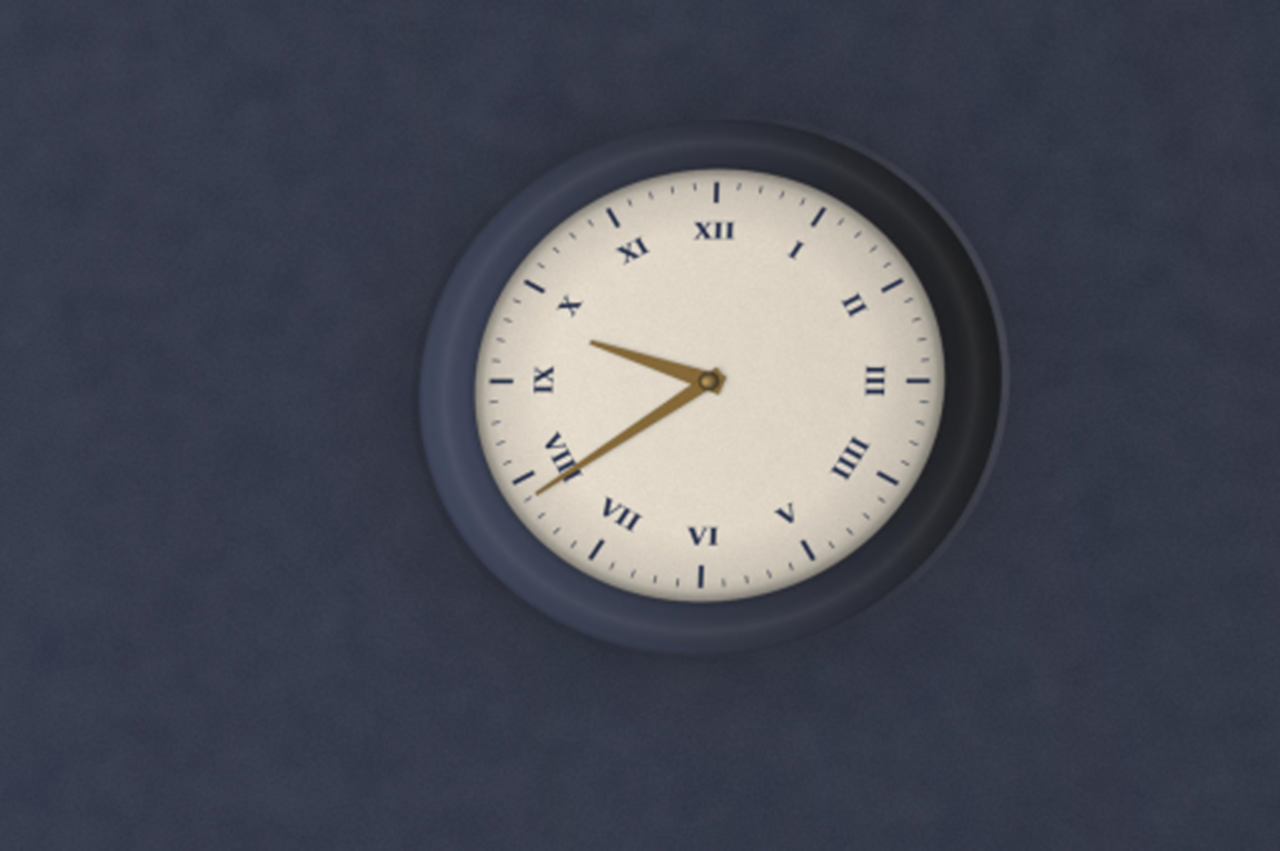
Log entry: 9:39
